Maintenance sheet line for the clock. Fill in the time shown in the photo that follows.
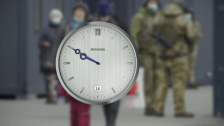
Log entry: 9:50
